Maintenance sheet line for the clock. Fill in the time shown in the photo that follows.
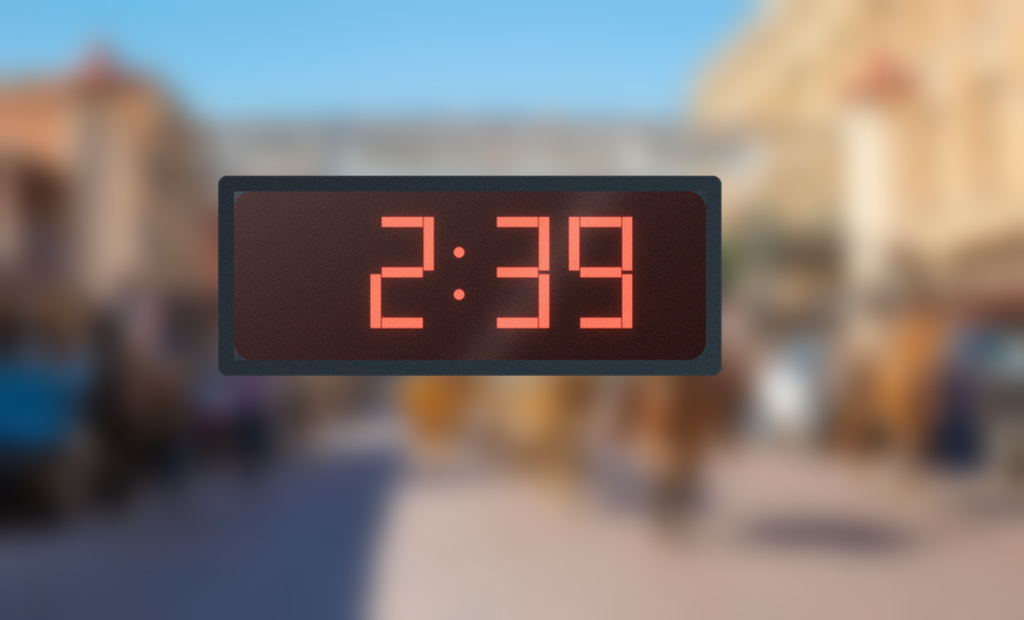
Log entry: 2:39
